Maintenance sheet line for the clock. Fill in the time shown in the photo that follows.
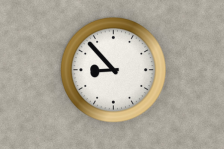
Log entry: 8:53
